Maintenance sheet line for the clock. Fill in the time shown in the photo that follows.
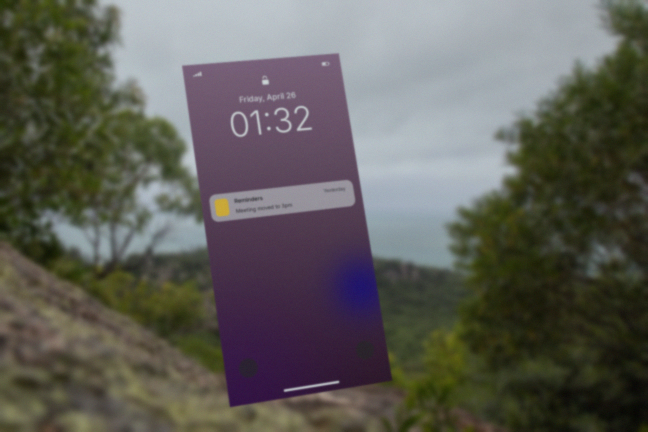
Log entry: 1:32
